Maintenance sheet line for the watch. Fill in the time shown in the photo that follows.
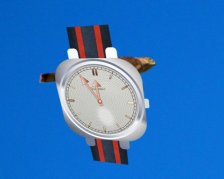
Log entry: 11:55
